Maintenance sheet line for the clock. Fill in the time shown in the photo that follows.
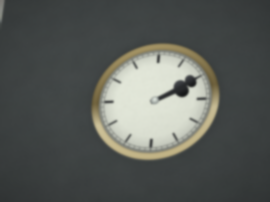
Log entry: 2:10
